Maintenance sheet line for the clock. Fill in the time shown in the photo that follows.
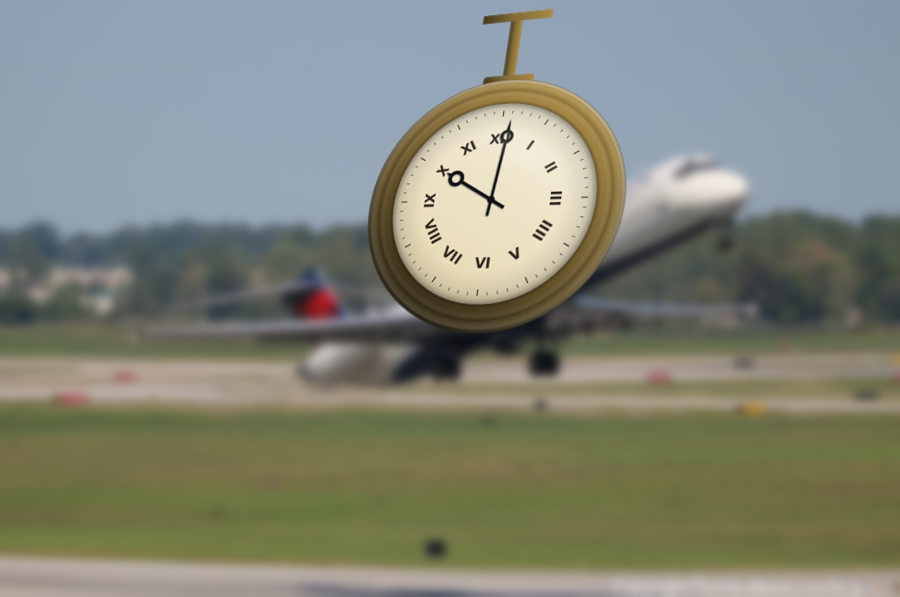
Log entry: 10:01
